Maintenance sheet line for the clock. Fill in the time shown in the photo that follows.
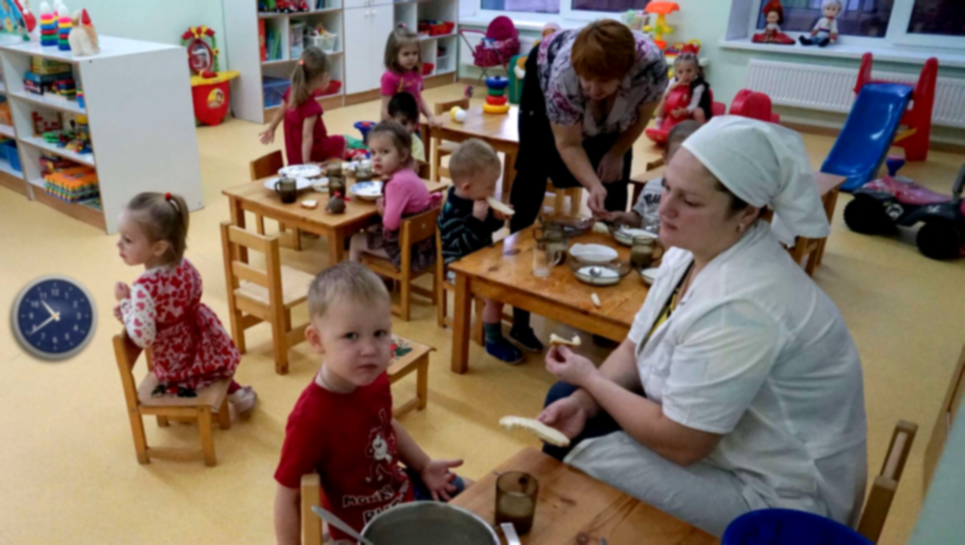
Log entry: 10:39
